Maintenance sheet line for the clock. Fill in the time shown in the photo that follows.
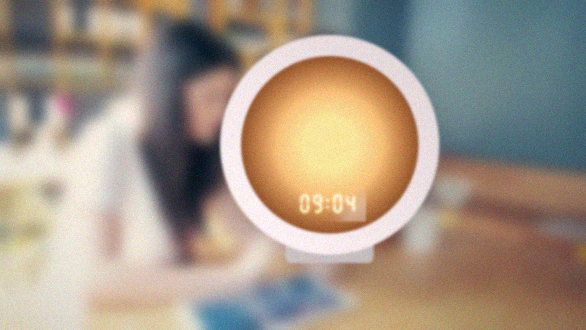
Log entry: 9:04
